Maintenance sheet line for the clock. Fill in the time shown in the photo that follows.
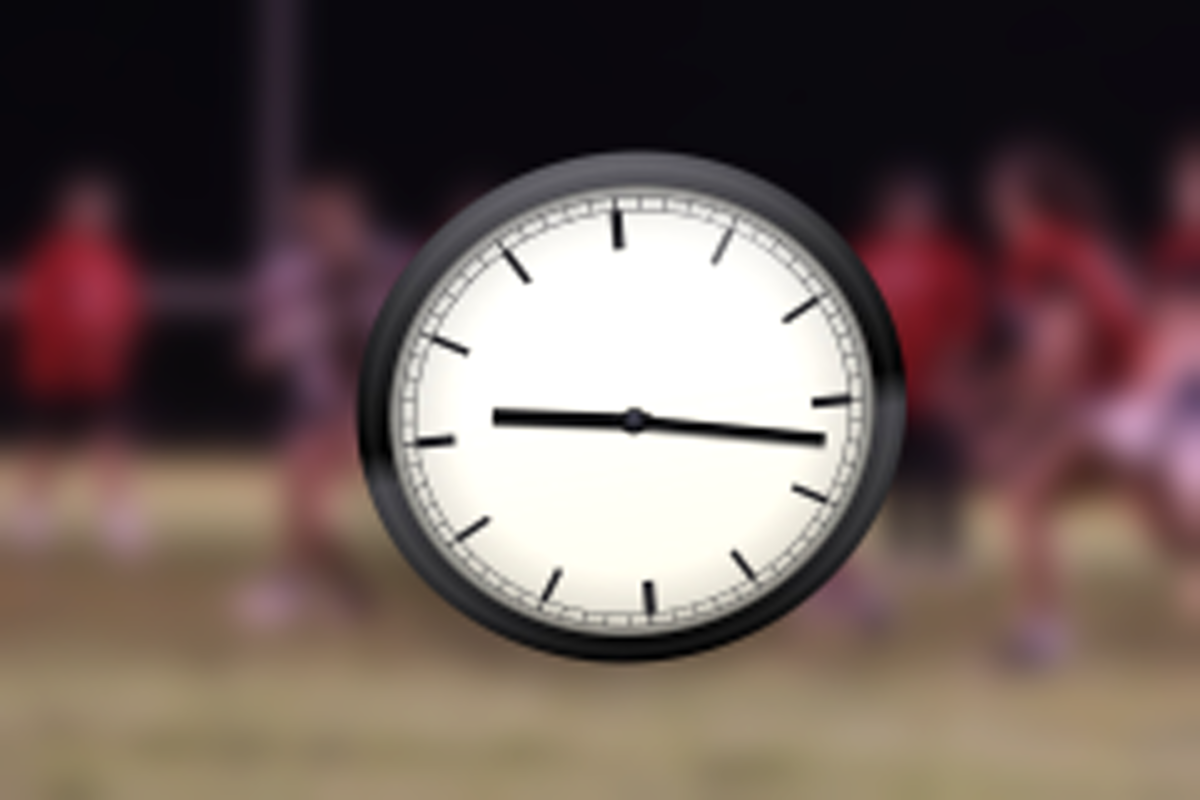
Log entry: 9:17
